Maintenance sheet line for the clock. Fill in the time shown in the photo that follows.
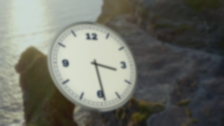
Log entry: 3:29
